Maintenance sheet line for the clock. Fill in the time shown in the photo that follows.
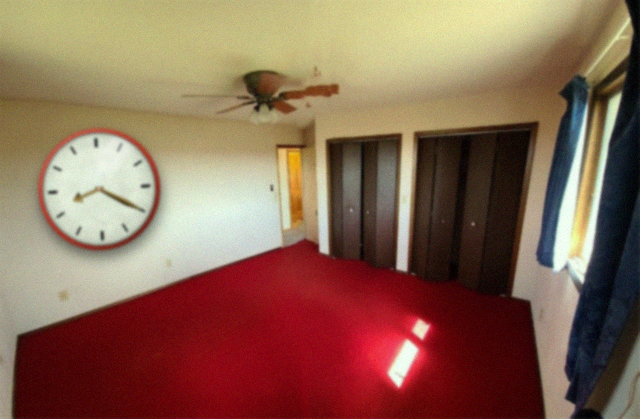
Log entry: 8:20
